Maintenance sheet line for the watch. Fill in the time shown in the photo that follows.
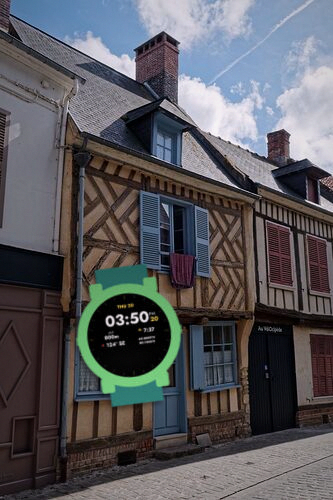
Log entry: 3:50
